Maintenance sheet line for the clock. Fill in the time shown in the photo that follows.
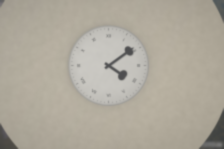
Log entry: 4:09
